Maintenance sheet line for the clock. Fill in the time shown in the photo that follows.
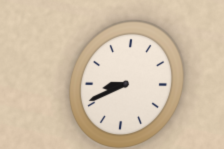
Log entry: 8:41
